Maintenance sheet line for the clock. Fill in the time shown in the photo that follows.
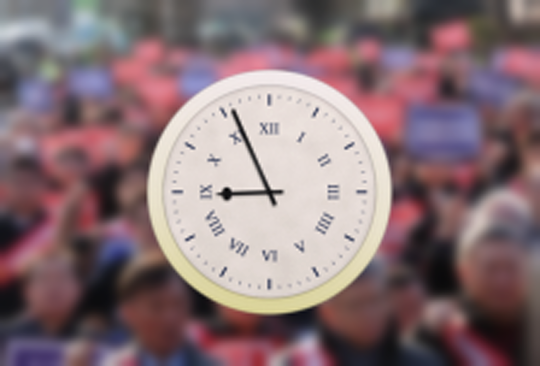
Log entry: 8:56
